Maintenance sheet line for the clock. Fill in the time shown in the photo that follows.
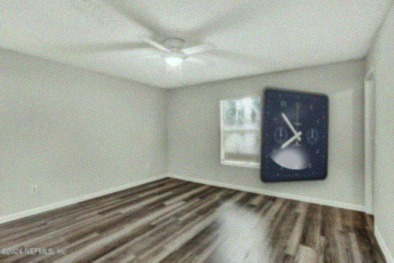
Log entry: 7:53
